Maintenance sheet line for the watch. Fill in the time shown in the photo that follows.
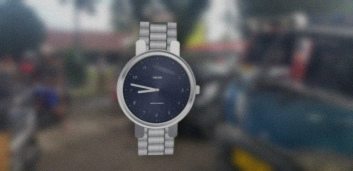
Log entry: 8:47
